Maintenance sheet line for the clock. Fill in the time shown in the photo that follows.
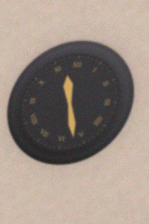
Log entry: 11:27
